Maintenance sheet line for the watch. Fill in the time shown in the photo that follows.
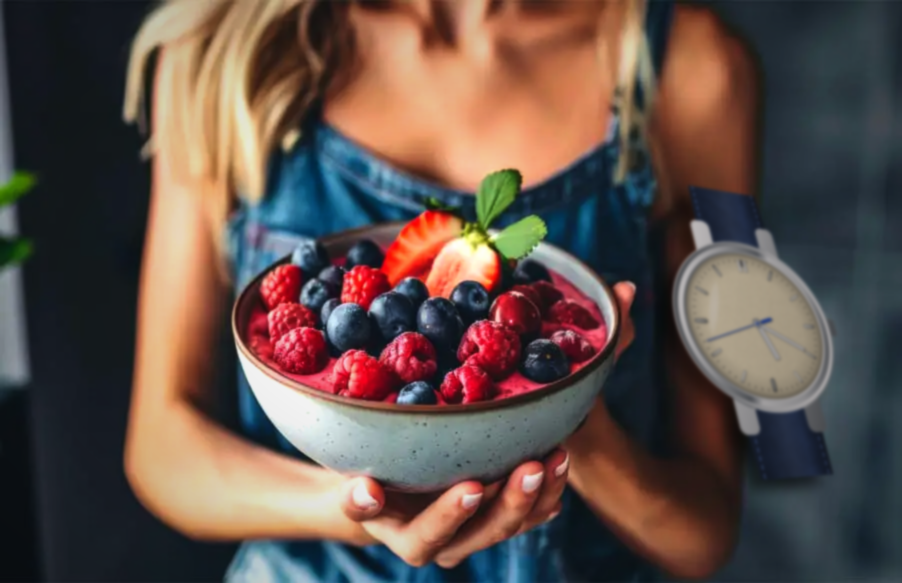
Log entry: 5:19:42
